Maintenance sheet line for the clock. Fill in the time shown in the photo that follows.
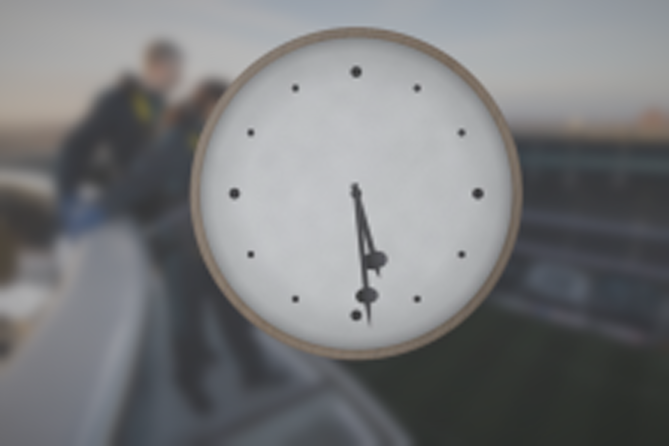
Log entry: 5:29
